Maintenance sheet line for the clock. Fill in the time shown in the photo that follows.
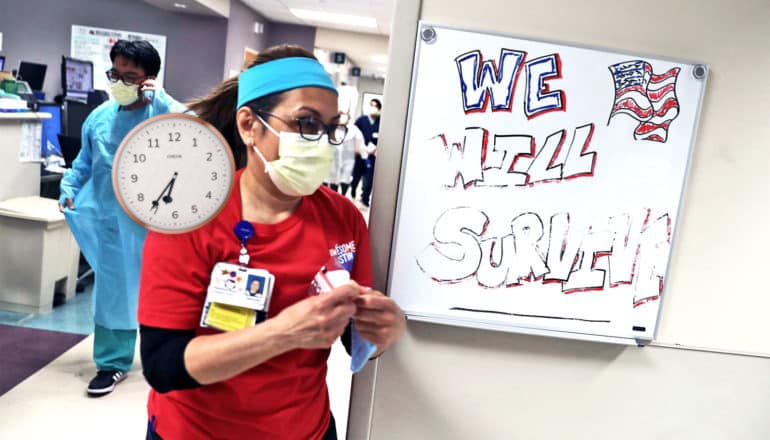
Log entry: 6:36
